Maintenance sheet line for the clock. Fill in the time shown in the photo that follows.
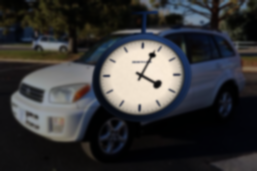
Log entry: 4:04
